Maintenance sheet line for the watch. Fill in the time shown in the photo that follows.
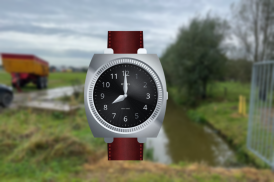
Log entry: 8:00
